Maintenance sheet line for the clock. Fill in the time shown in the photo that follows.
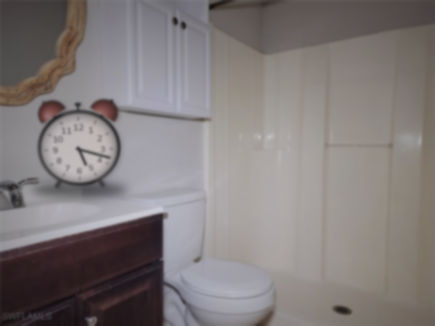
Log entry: 5:18
